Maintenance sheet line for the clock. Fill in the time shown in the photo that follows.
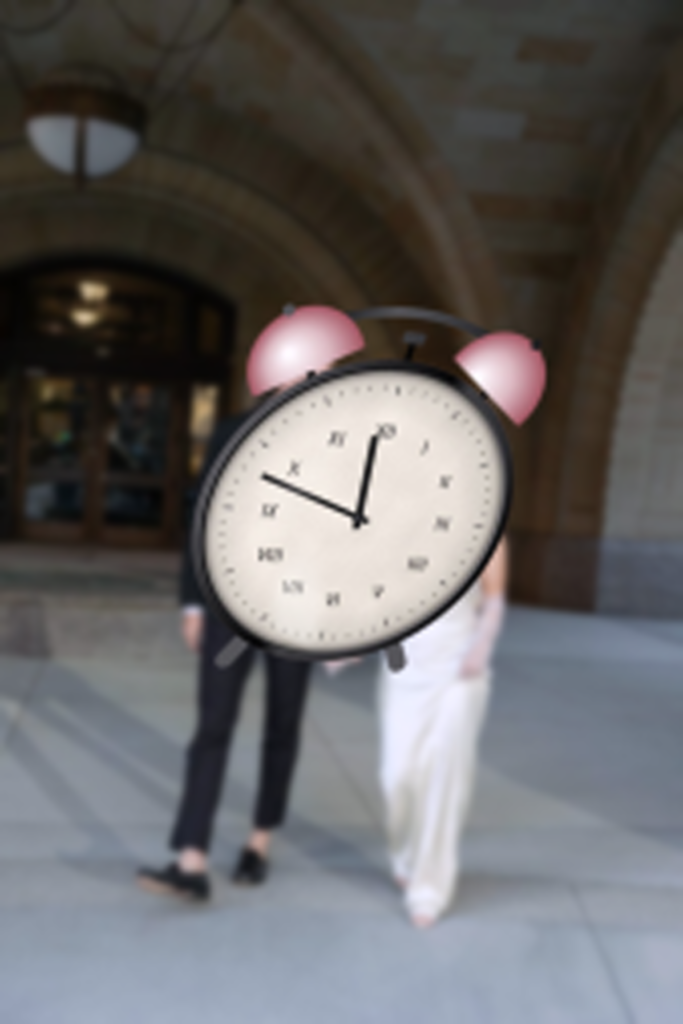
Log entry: 11:48
